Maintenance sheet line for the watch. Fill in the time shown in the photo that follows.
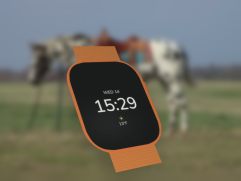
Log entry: 15:29
